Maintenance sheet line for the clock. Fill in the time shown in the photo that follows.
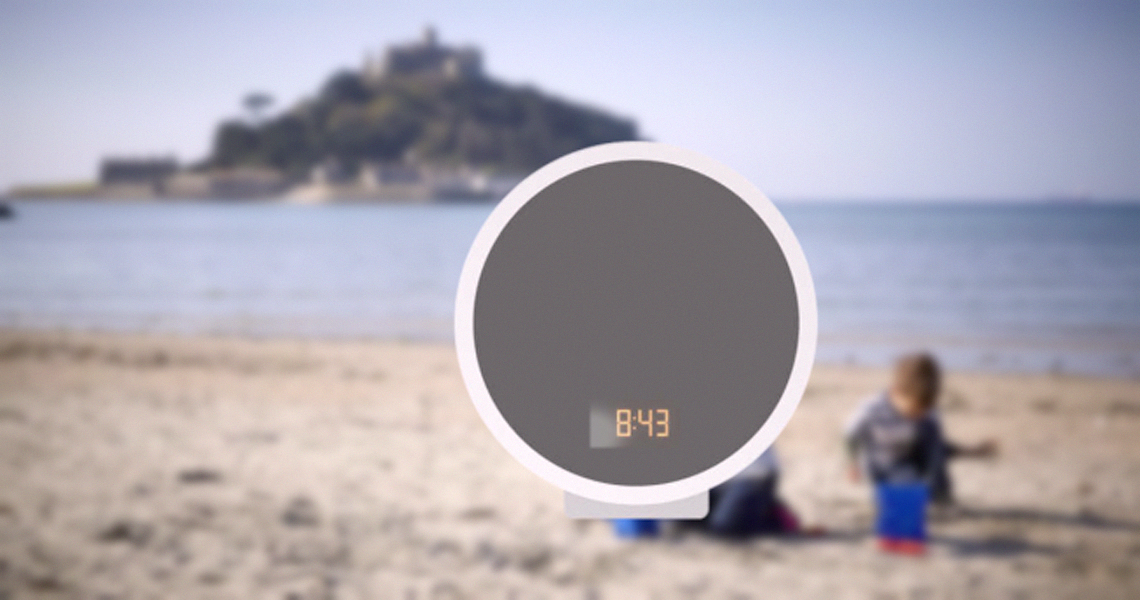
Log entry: 8:43
